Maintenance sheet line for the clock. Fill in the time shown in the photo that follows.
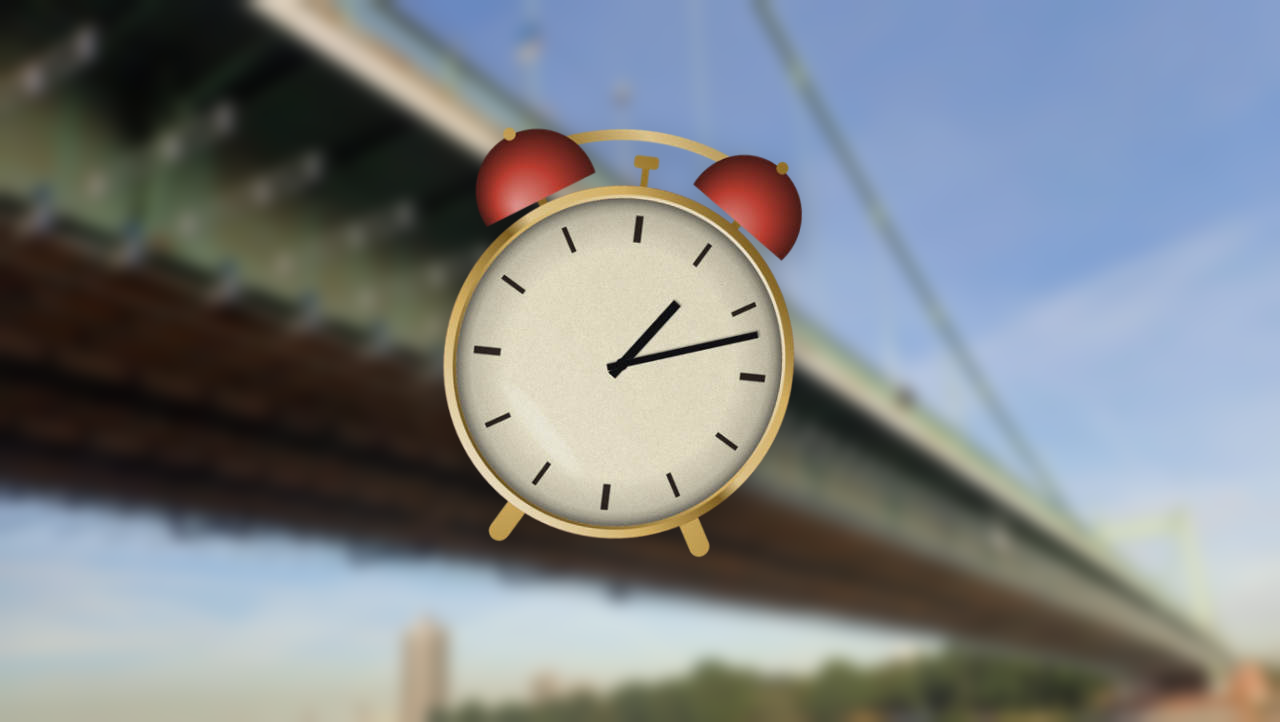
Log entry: 1:12
